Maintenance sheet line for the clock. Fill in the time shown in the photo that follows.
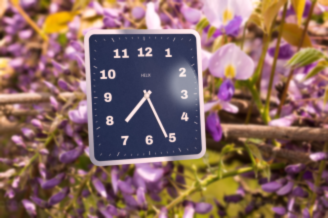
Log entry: 7:26
